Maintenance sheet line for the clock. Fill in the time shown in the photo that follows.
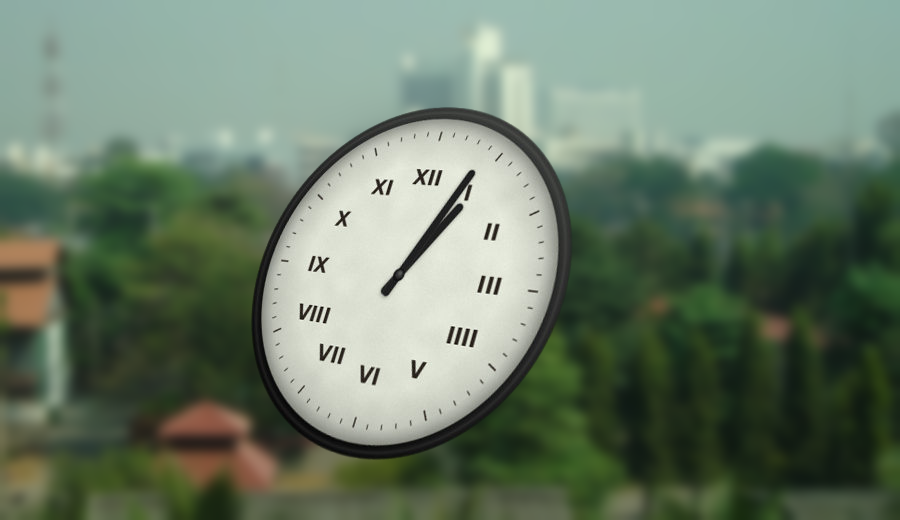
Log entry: 1:04
